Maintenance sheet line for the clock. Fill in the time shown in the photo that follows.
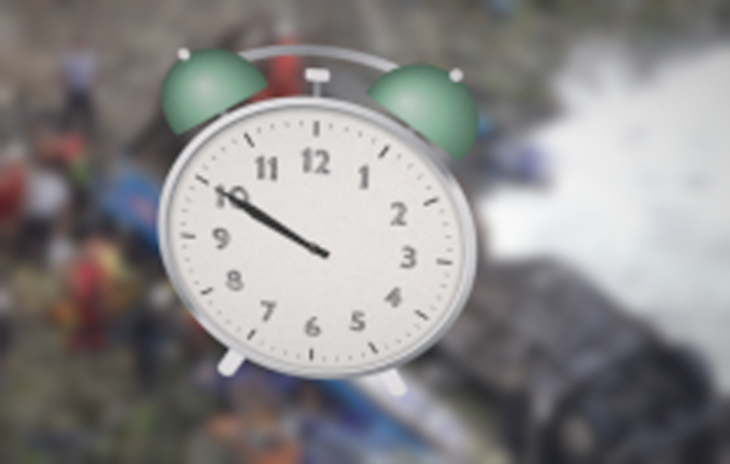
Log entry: 9:50
